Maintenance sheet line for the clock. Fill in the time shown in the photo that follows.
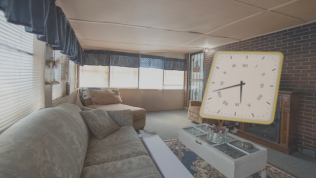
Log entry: 5:42
